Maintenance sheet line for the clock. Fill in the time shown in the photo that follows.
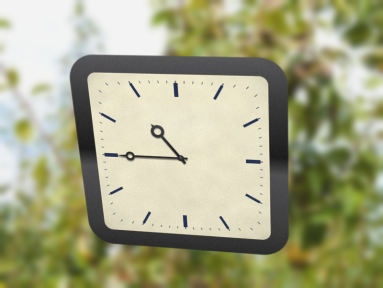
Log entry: 10:45
